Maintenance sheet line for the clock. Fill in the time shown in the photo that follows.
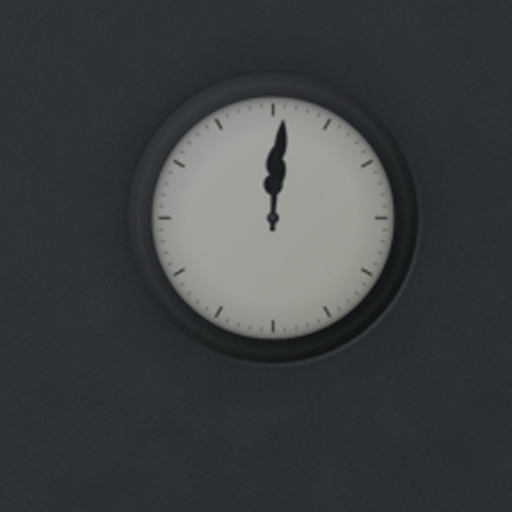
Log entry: 12:01
